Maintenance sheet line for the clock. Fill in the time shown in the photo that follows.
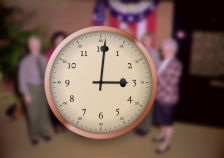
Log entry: 3:01
